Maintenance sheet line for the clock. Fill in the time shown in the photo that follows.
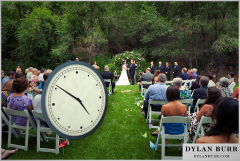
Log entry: 4:51
